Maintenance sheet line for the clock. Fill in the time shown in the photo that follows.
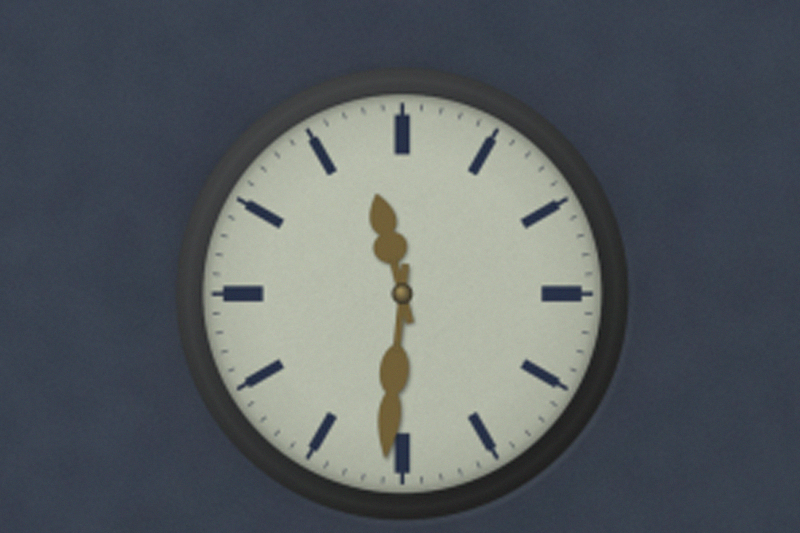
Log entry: 11:31
